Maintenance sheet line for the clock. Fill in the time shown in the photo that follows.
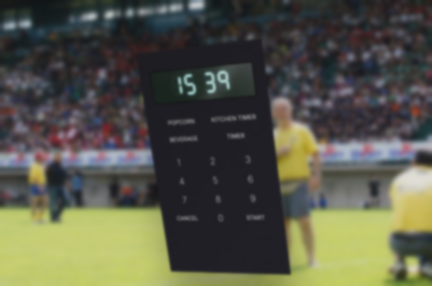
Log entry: 15:39
